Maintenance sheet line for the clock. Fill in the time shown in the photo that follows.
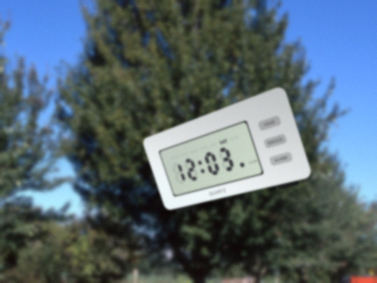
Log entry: 12:03
